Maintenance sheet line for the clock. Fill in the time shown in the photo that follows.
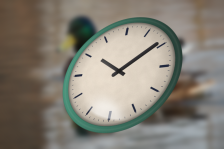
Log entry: 10:09
